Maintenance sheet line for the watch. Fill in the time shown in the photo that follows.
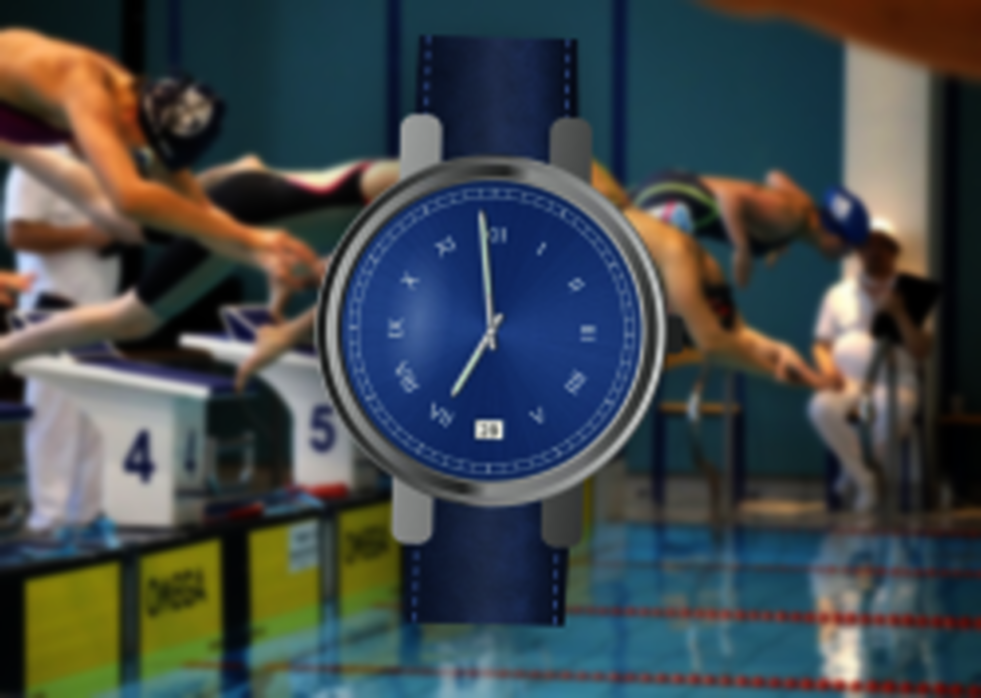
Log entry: 6:59
